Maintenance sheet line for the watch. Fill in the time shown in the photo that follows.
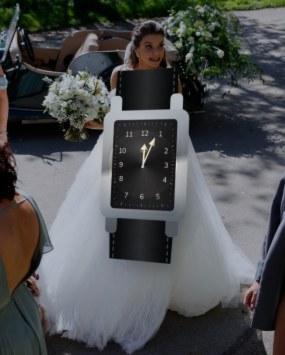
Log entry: 12:04
